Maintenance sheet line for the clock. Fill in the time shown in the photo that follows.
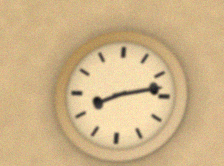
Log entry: 8:13
